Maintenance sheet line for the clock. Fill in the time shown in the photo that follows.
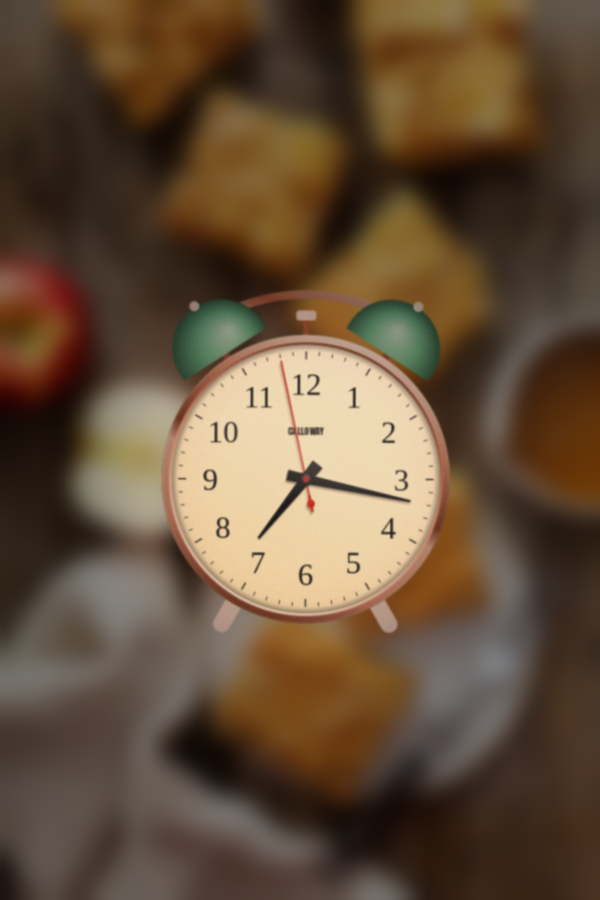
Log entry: 7:16:58
